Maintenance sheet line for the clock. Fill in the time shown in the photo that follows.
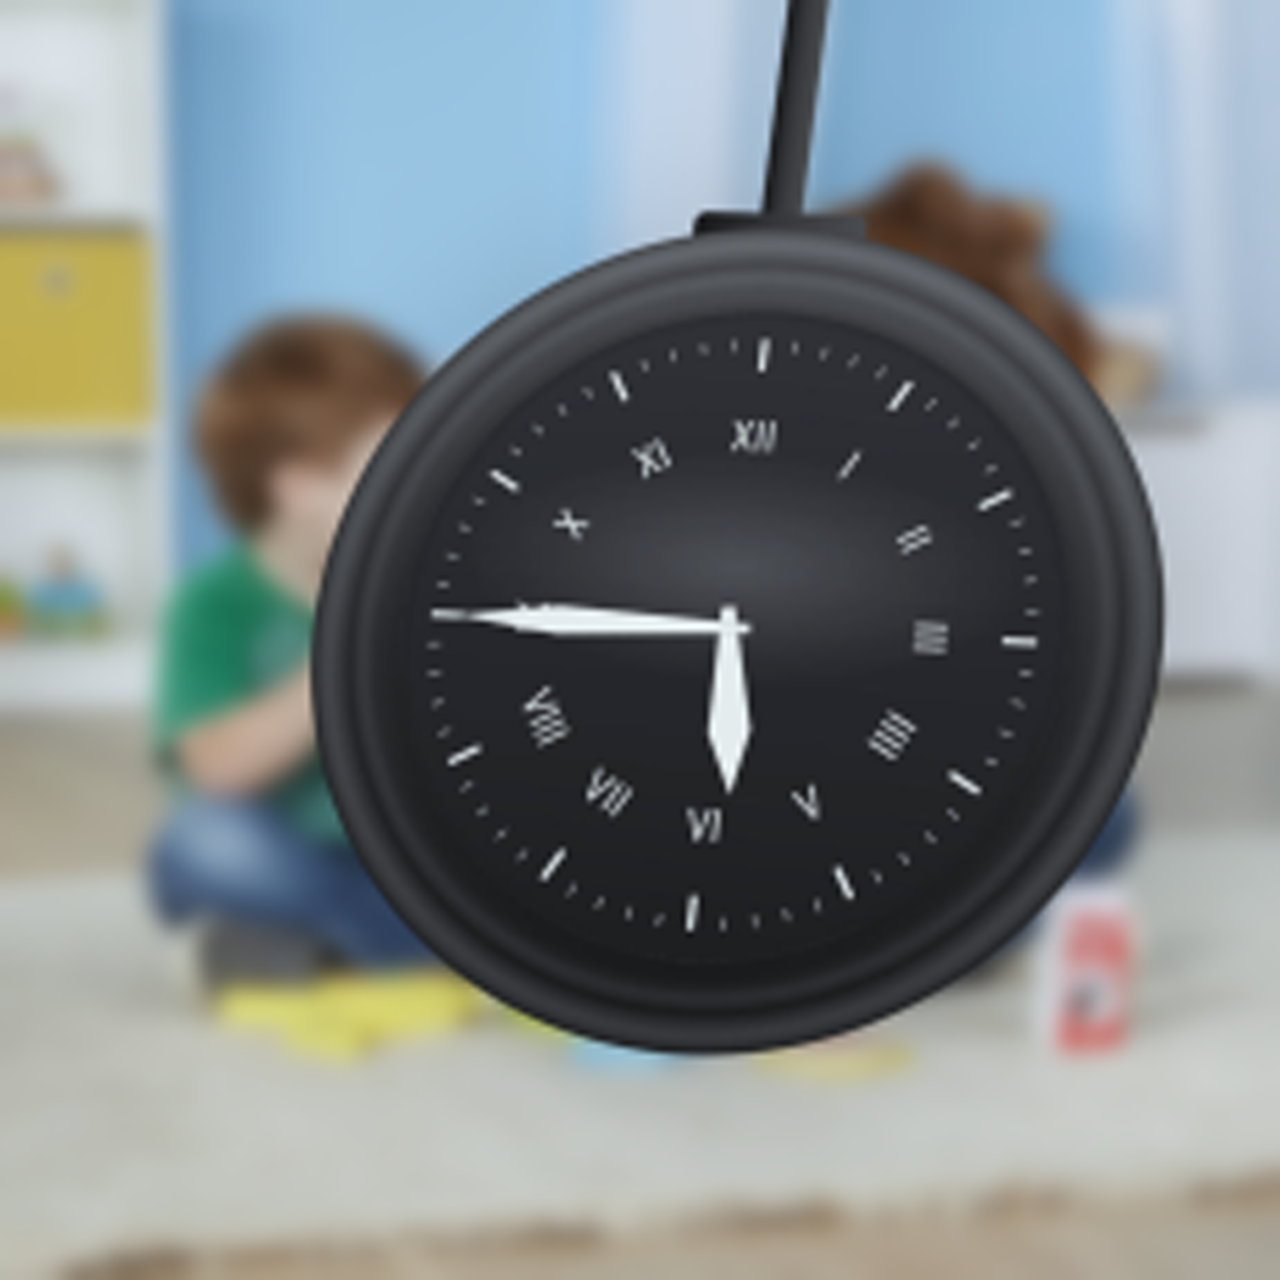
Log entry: 5:45
